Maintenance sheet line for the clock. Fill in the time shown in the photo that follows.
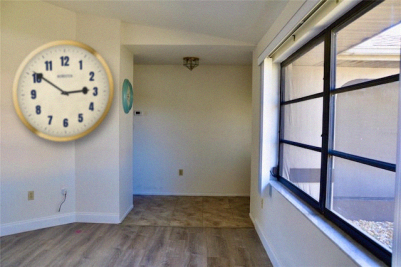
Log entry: 2:51
